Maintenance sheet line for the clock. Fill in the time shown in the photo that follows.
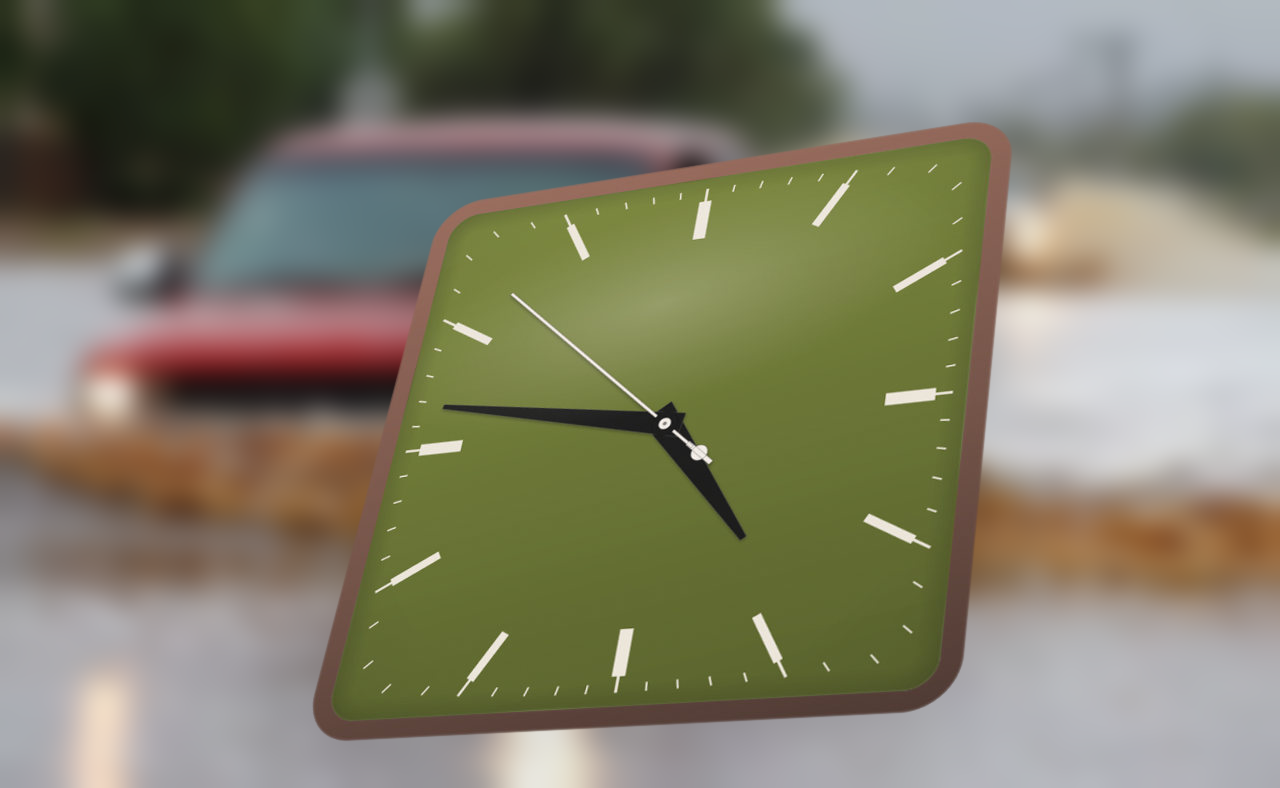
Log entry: 4:46:52
